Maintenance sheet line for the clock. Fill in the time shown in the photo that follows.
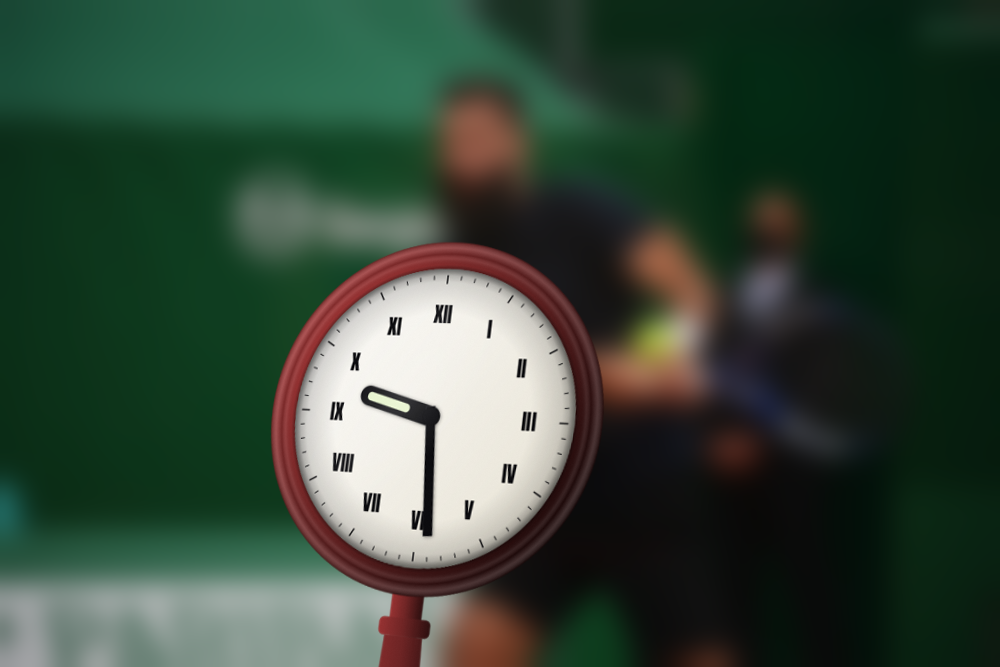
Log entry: 9:29
